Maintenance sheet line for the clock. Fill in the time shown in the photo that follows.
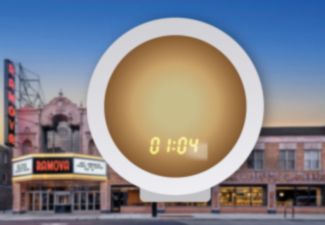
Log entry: 1:04
